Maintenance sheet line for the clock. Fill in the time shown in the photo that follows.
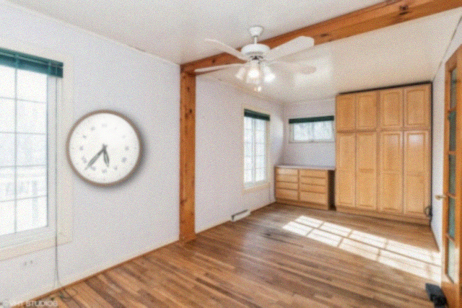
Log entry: 5:37
